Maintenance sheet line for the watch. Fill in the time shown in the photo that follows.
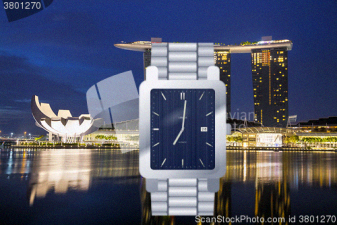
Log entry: 7:01
